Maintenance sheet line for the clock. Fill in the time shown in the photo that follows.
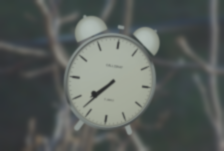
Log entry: 7:37
